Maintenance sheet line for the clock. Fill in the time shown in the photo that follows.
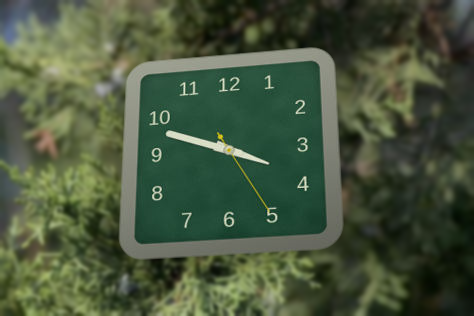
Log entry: 3:48:25
